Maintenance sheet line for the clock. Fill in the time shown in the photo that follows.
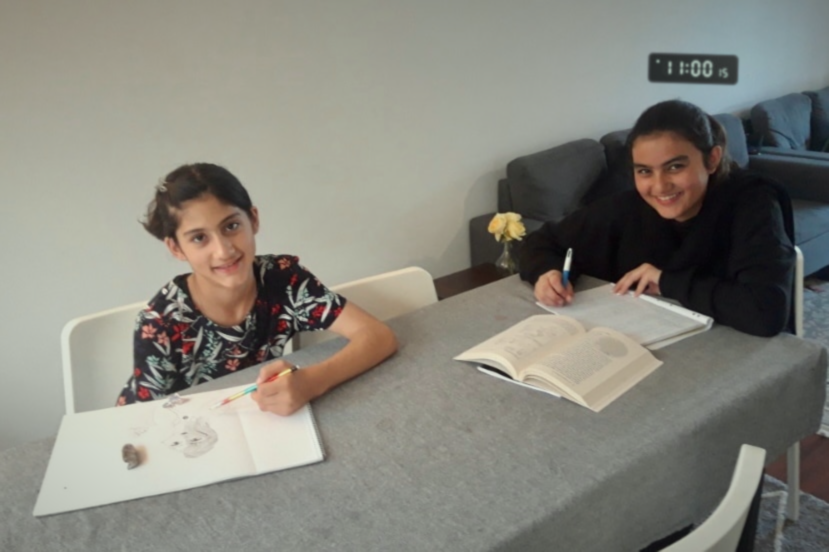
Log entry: 11:00
